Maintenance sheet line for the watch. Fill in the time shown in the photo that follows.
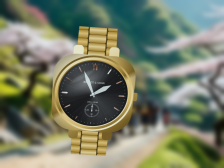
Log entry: 1:56
